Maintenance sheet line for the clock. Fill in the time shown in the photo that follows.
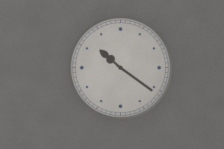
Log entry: 10:21
